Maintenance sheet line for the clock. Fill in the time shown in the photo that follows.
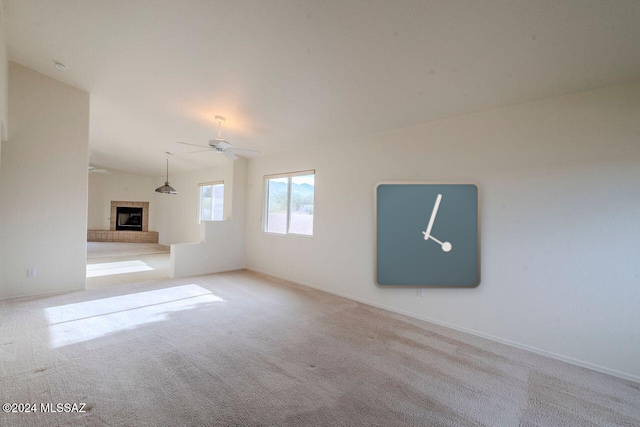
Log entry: 4:03
